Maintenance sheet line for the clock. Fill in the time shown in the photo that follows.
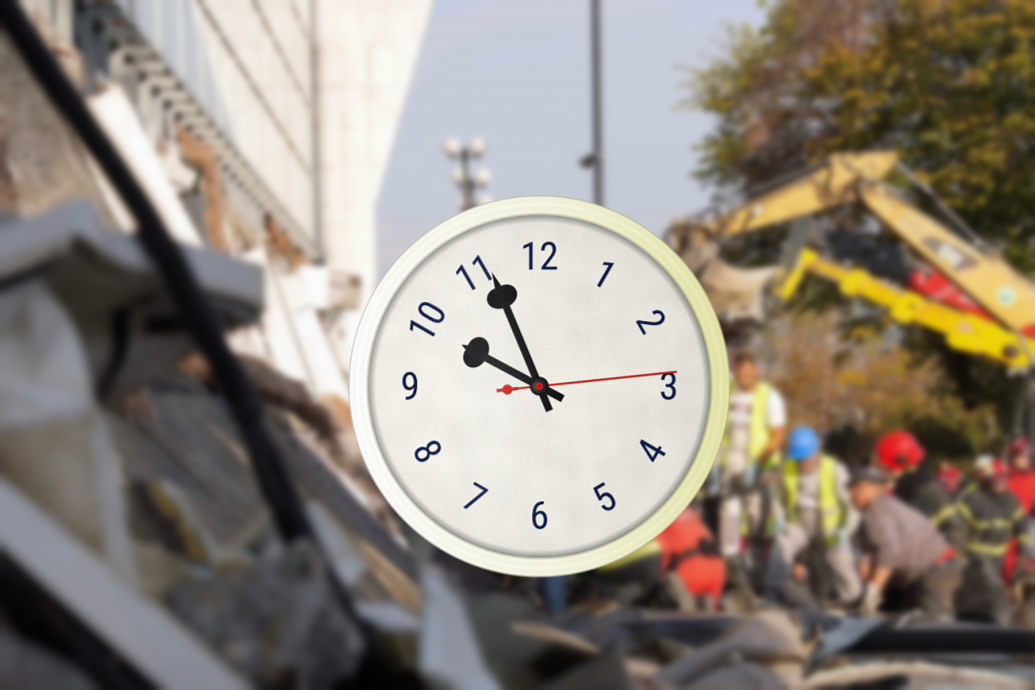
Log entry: 9:56:14
